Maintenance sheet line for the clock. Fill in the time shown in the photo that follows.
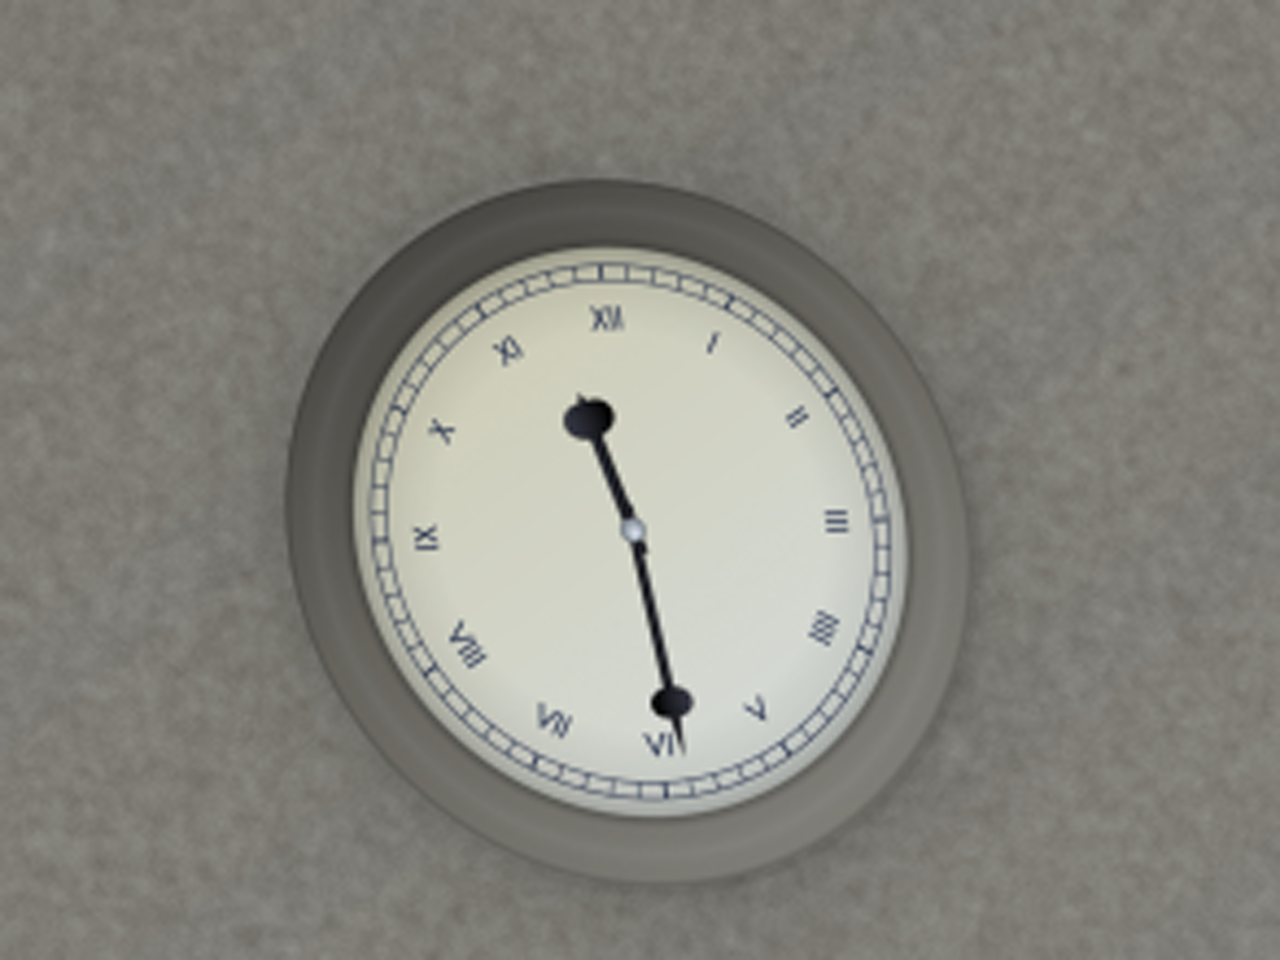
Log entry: 11:29
